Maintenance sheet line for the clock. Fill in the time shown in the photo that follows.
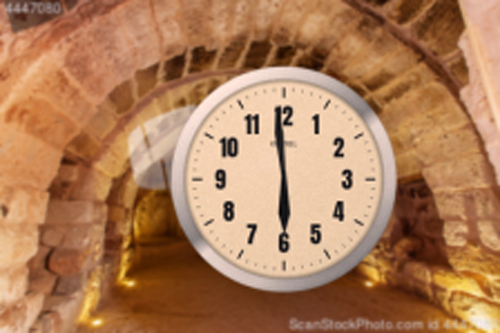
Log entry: 5:59
